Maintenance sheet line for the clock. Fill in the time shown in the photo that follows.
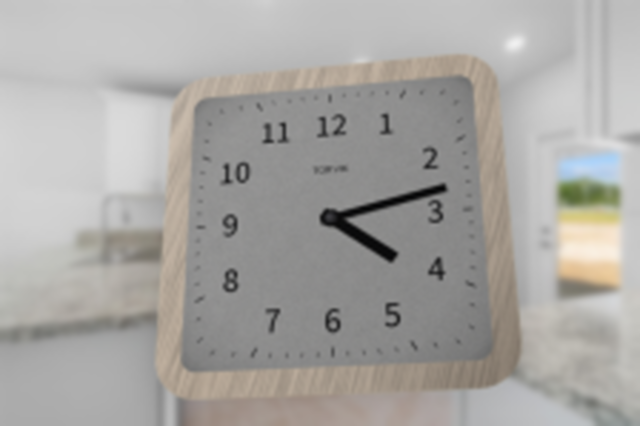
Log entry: 4:13
